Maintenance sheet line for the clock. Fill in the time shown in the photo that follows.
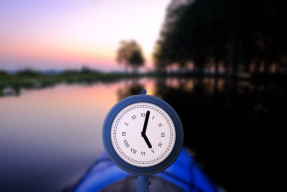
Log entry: 5:02
